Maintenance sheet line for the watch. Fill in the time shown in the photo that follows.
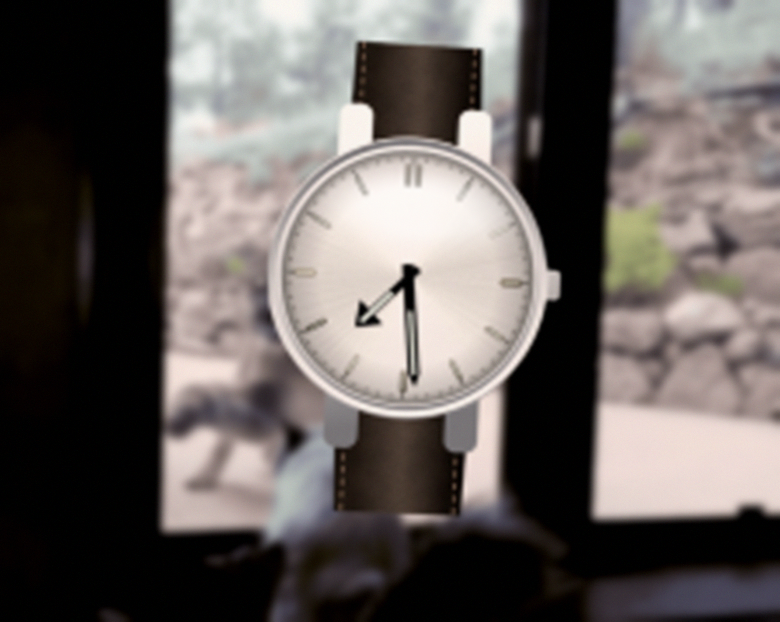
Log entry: 7:29
